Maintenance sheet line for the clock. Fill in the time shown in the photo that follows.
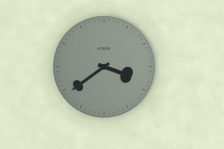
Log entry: 3:39
